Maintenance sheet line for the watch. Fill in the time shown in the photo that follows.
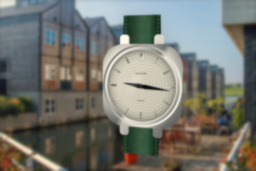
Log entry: 9:16
